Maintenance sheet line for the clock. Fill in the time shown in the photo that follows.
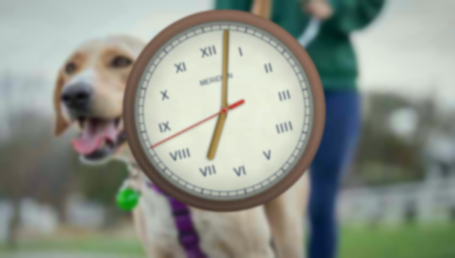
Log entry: 7:02:43
